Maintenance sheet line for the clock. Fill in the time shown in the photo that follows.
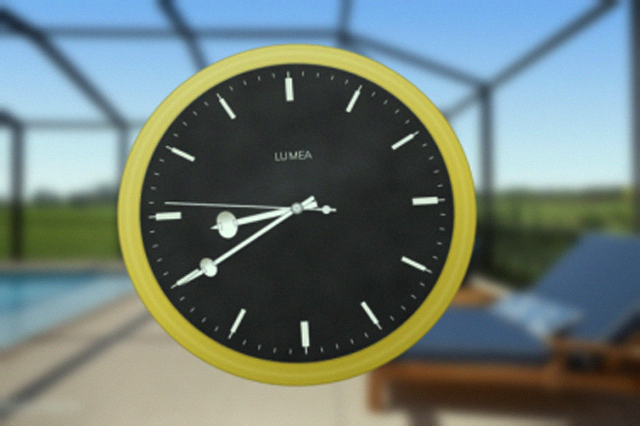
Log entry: 8:39:46
